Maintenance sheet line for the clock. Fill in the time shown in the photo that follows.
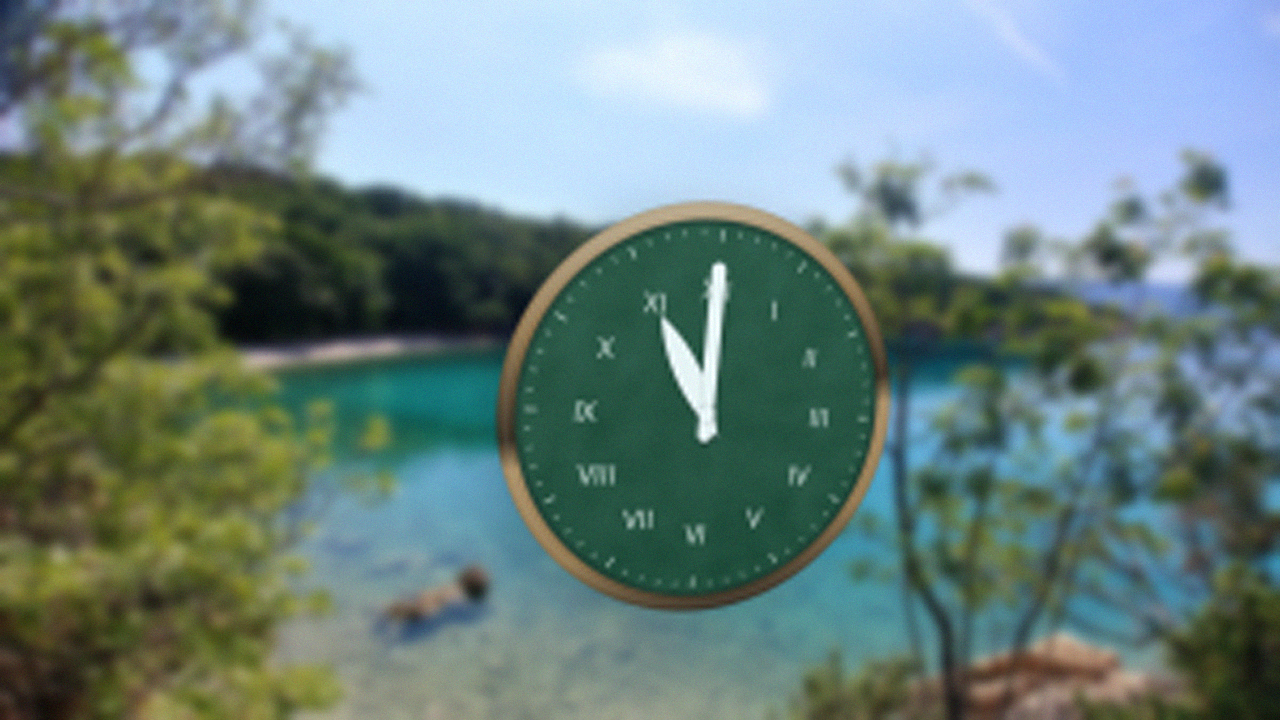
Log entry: 11:00
